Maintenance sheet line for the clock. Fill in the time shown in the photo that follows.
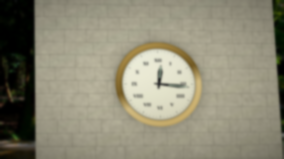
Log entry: 12:16
